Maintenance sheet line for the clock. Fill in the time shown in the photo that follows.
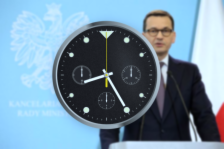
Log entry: 8:25
